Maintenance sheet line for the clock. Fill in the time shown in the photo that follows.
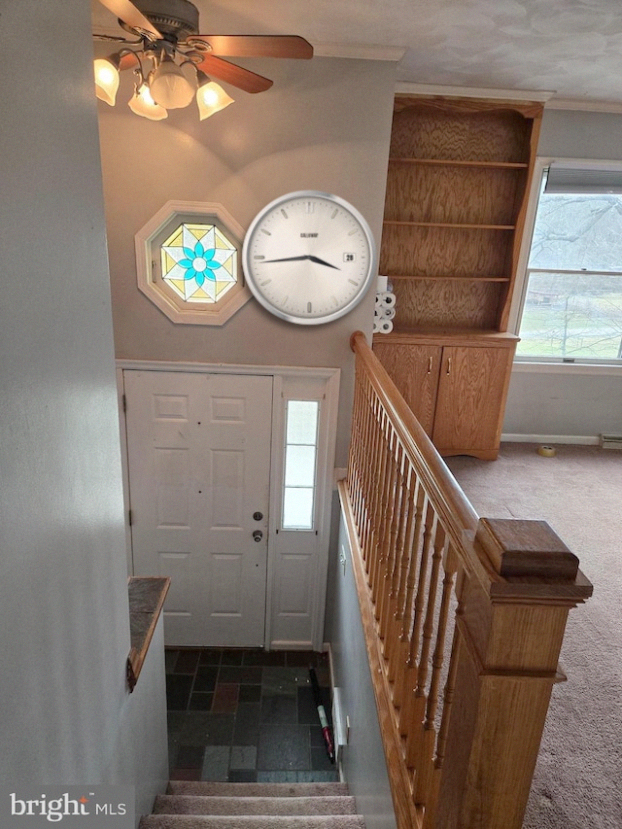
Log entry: 3:44
